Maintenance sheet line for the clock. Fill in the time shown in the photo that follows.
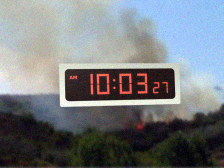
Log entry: 10:03:27
